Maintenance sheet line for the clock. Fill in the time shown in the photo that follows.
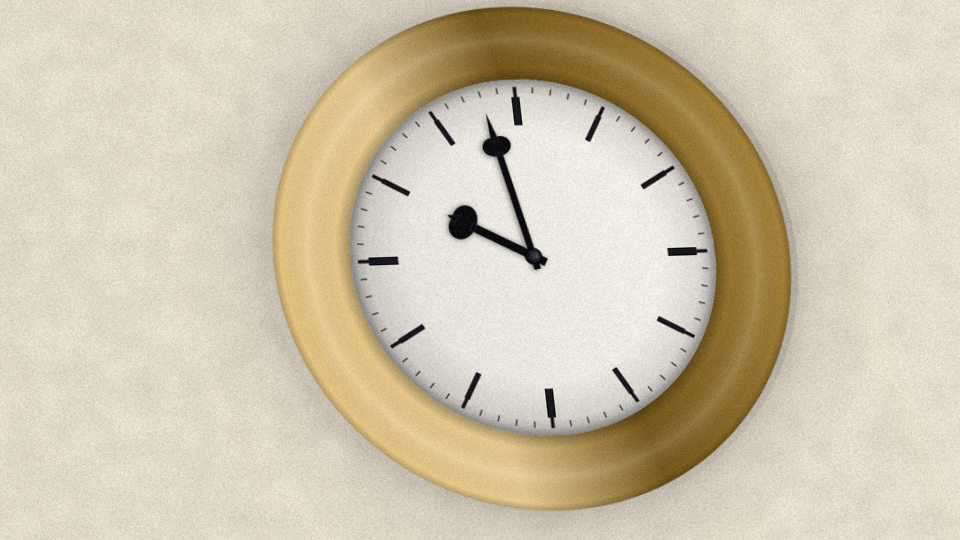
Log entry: 9:58
